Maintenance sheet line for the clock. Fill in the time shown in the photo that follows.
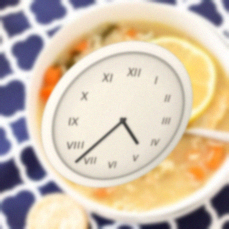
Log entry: 4:37
